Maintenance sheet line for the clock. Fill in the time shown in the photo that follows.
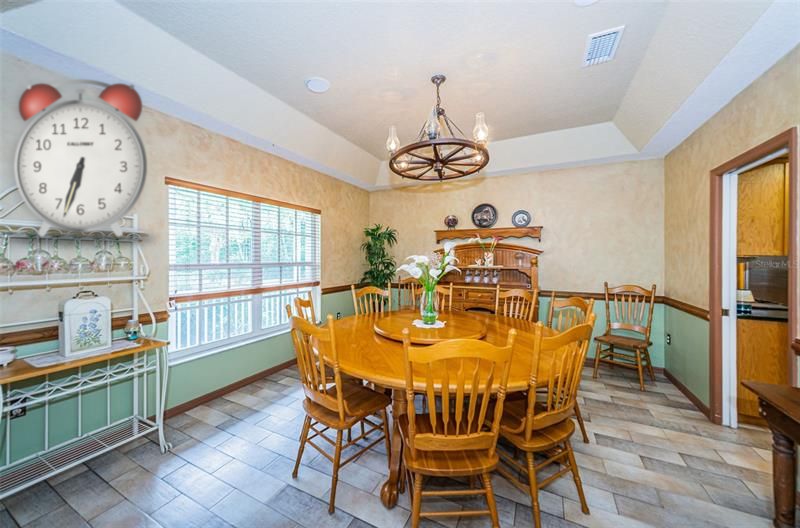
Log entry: 6:33
